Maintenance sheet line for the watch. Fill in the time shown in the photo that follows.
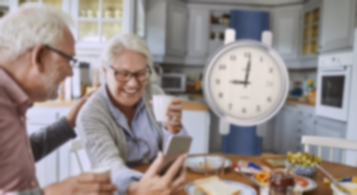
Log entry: 9:01
